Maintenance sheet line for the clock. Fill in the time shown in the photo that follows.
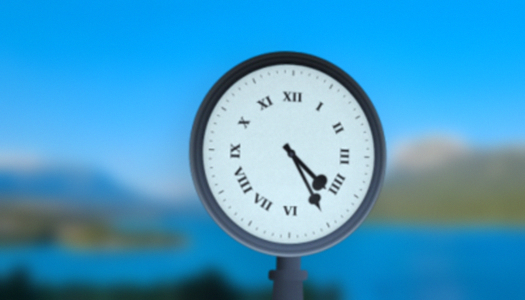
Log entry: 4:25
